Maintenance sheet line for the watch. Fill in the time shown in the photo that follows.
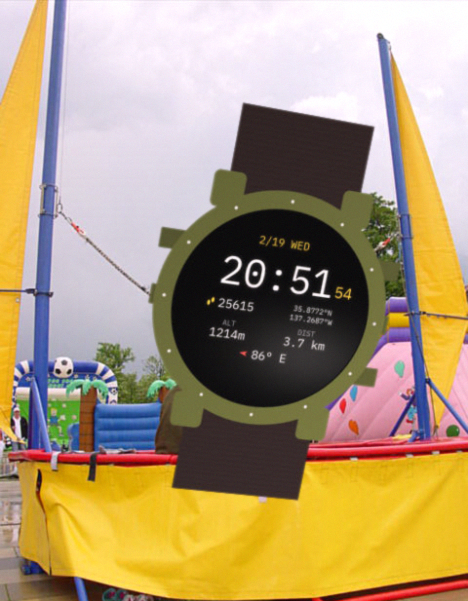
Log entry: 20:51:54
